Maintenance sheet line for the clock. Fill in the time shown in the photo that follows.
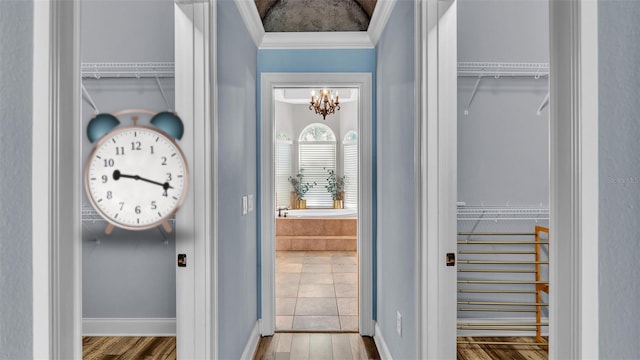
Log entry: 9:18
